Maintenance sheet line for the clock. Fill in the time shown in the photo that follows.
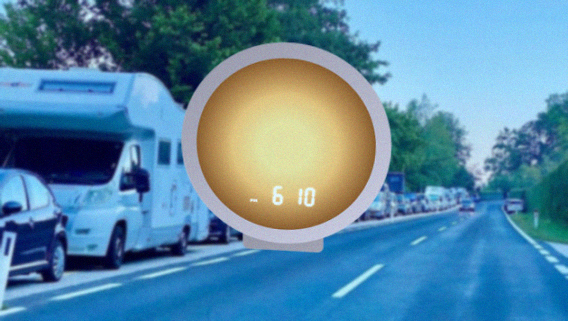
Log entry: 6:10
